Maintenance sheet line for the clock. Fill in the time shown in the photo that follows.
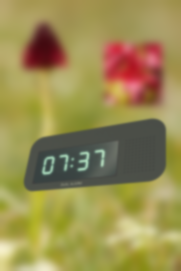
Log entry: 7:37
